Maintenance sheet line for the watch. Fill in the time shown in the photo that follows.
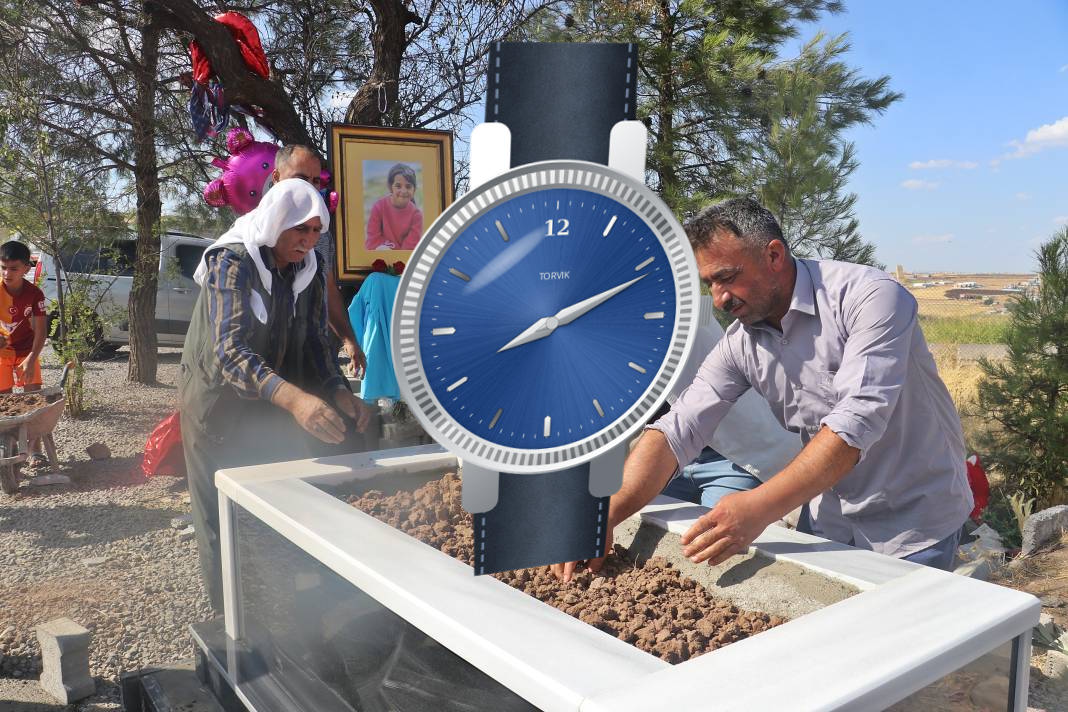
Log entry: 8:11
